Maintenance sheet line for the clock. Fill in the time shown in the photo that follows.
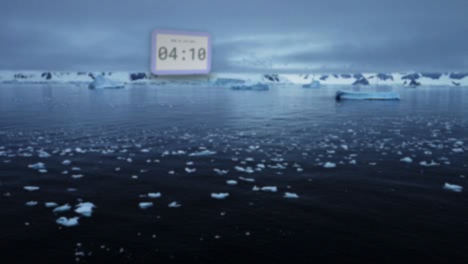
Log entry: 4:10
